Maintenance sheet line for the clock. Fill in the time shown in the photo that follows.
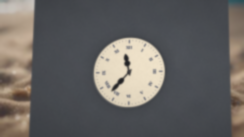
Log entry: 11:37
